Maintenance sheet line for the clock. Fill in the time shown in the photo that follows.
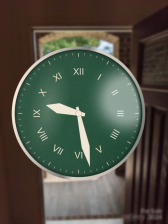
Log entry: 9:28
